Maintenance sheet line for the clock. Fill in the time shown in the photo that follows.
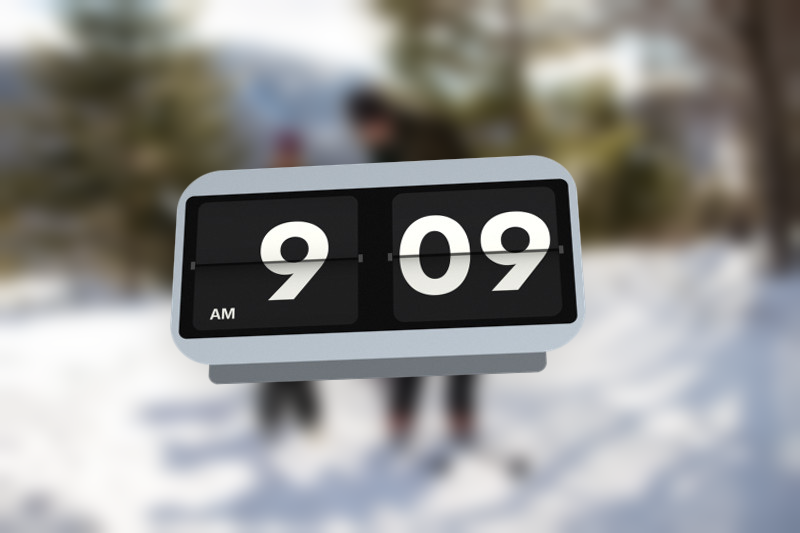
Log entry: 9:09
